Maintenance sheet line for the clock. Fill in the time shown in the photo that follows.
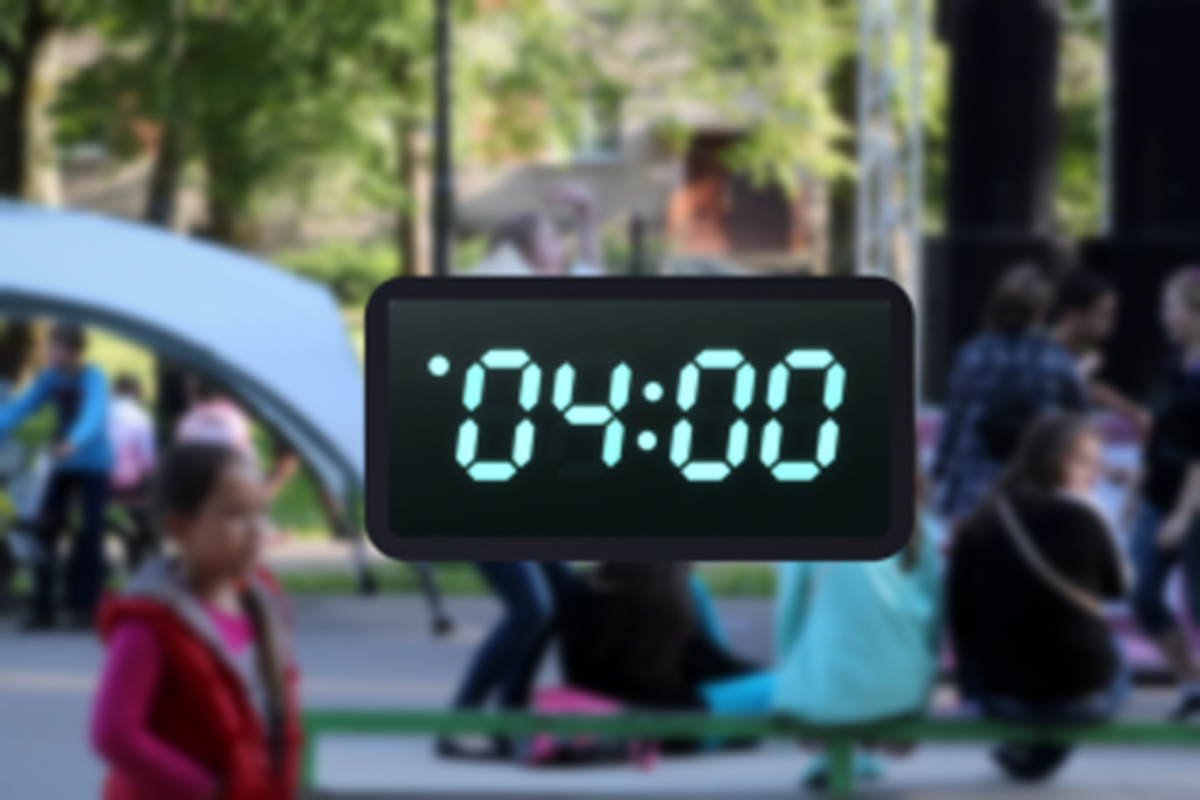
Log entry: 4:00
